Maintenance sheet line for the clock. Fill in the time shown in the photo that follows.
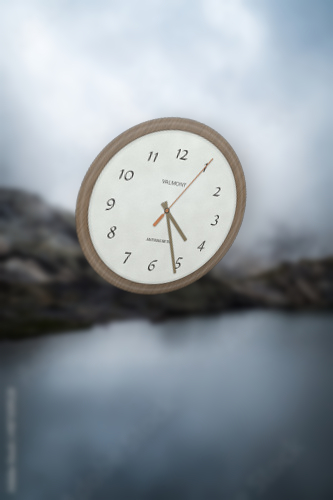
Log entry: 4:26:05
